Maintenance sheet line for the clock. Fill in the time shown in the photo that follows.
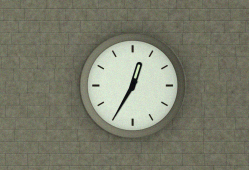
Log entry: 12:35
